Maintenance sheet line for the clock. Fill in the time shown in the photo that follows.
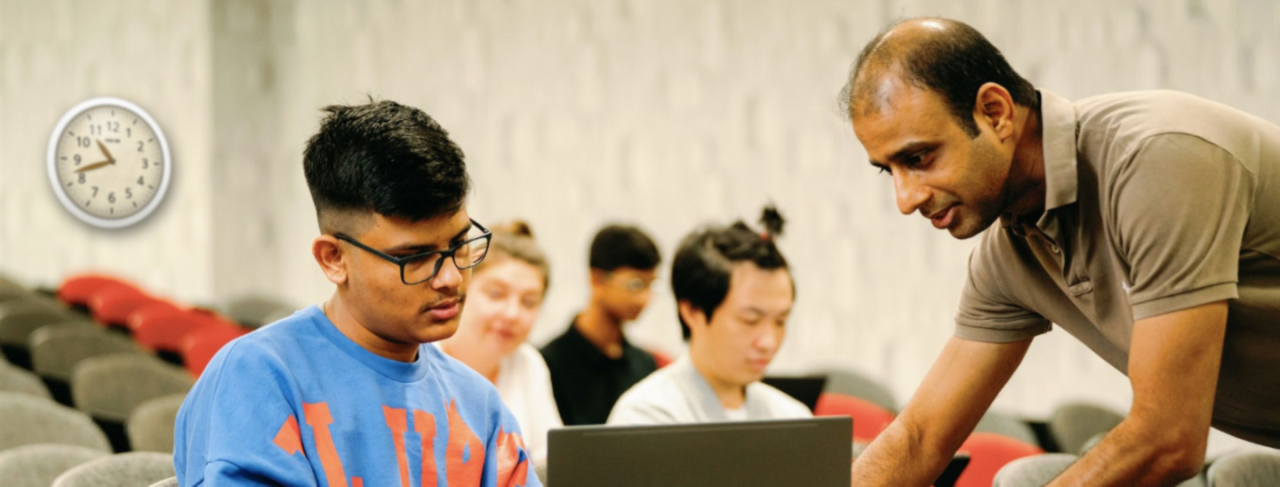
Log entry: 10:42
